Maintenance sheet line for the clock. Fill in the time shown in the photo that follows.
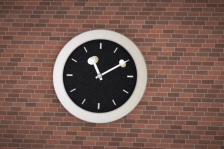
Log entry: 11:10
